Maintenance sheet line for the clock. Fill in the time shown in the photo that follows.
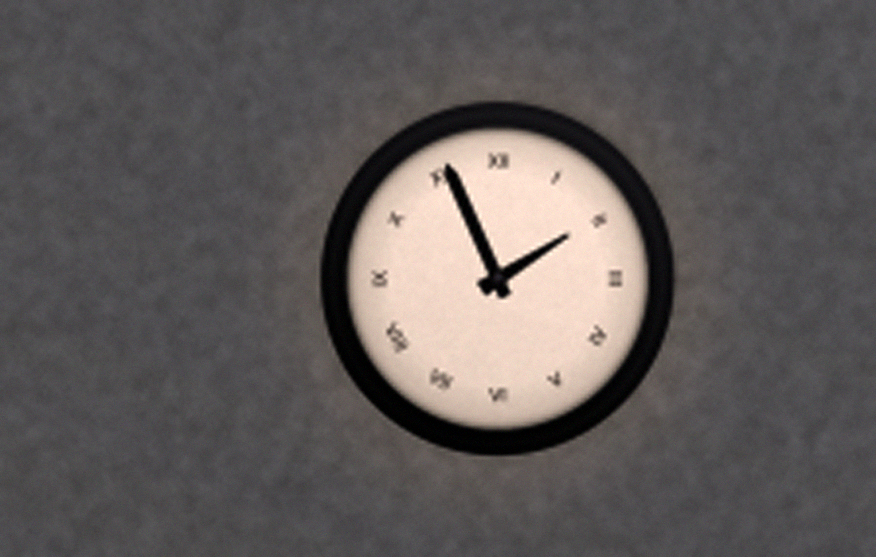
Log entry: 1:56
